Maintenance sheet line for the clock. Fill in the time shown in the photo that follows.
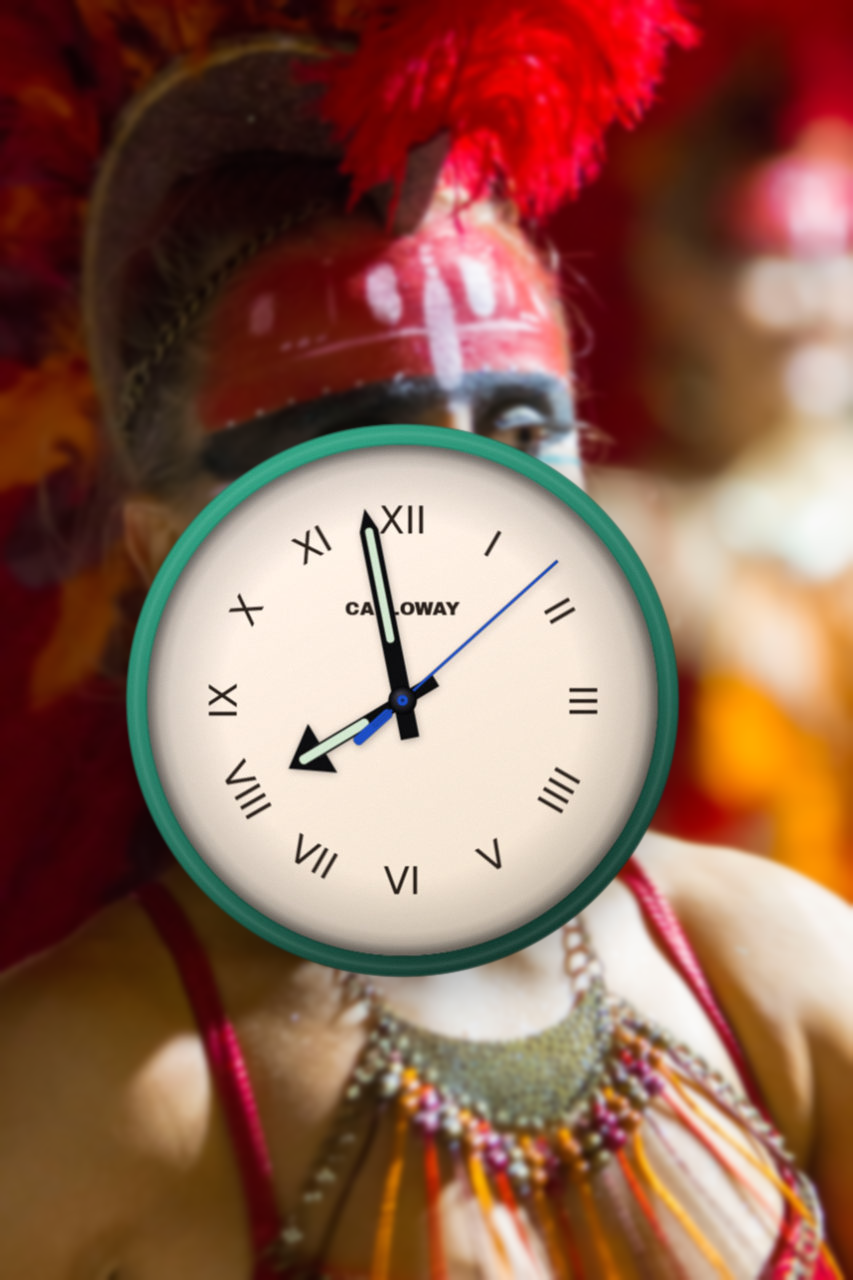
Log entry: 7:58:08
